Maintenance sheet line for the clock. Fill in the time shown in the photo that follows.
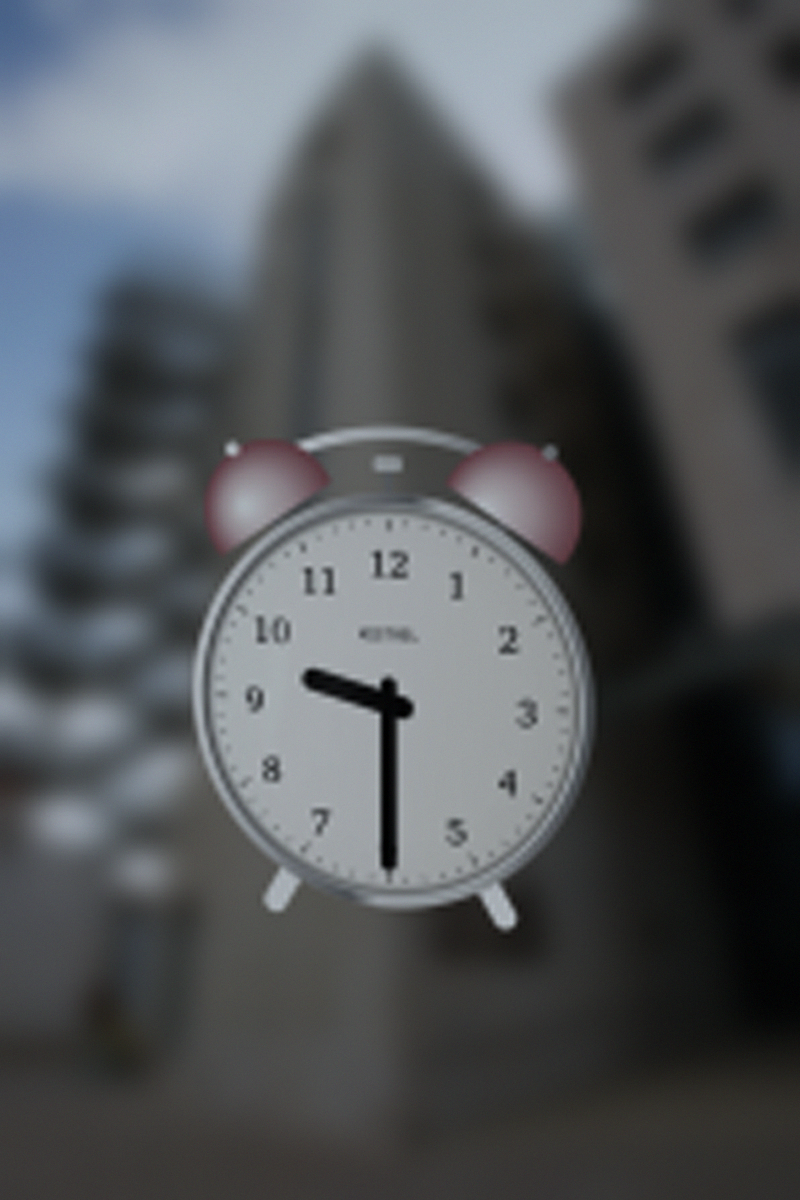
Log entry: 9:30
